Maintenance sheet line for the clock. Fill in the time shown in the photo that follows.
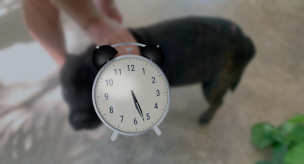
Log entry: 5:27
